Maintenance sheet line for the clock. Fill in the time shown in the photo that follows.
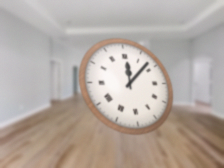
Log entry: 12:08
